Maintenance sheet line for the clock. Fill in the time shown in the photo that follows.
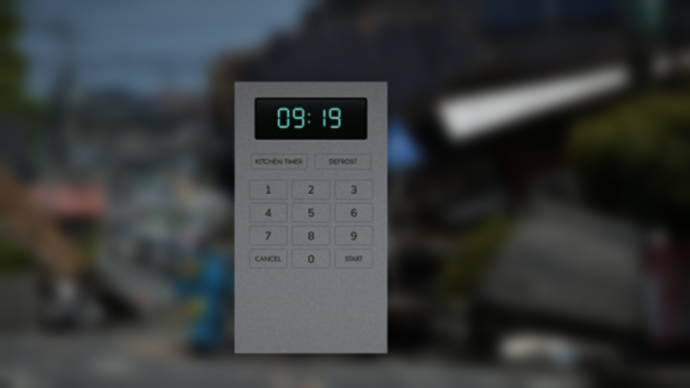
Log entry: 9:19
